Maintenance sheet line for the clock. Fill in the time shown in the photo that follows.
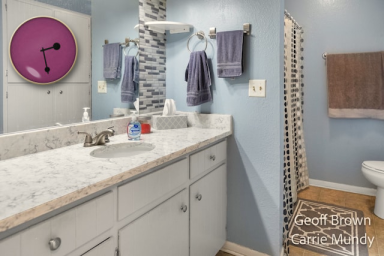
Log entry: 2:28
